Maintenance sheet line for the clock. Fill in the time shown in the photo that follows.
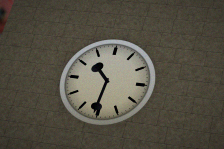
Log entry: 10:31
